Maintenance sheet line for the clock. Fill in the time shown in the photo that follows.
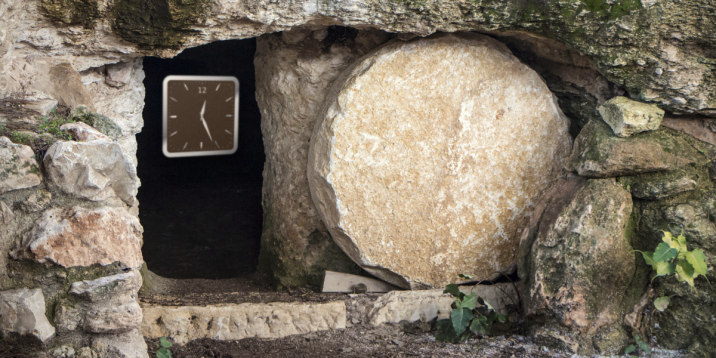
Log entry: 12:26
